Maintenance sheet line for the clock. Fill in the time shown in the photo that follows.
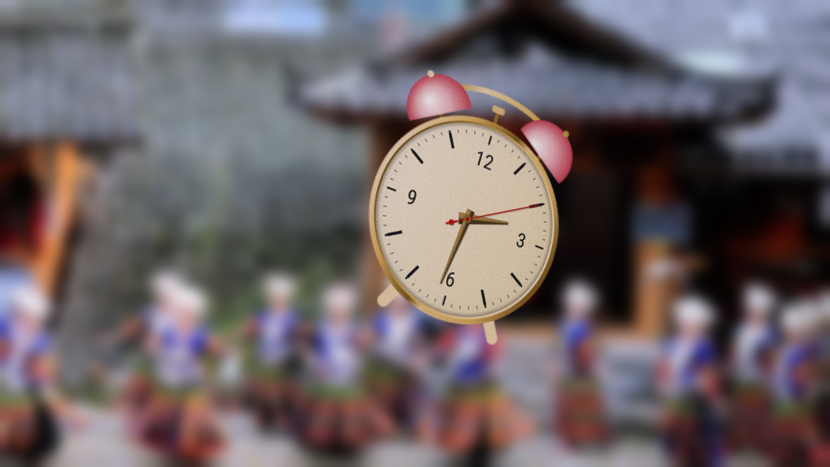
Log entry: 2:31:10
